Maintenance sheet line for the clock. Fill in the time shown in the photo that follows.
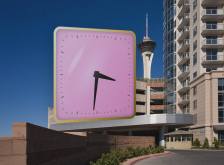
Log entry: 3:31
